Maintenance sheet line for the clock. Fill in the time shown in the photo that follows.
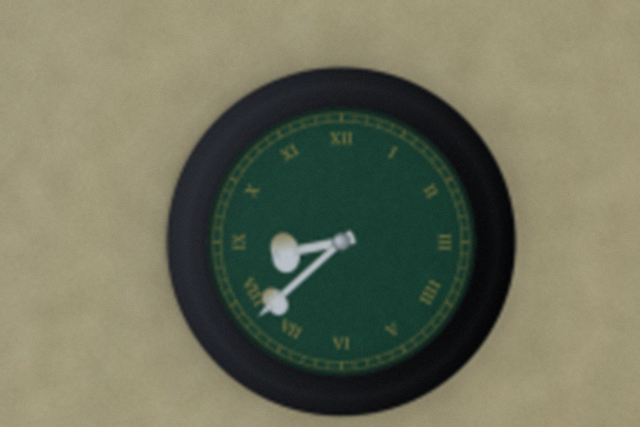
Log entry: 8:38
